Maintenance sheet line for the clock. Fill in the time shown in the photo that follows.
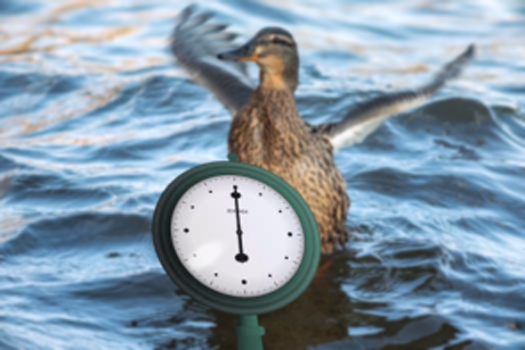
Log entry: 6:00
